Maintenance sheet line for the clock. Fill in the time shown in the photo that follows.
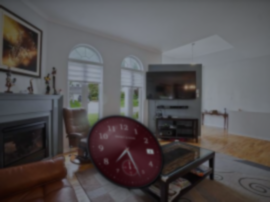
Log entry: 7:27
